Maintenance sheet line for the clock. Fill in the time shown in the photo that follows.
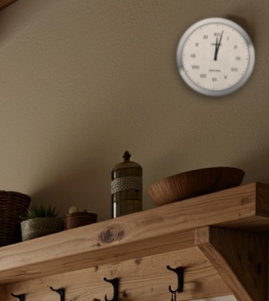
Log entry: 12:02
